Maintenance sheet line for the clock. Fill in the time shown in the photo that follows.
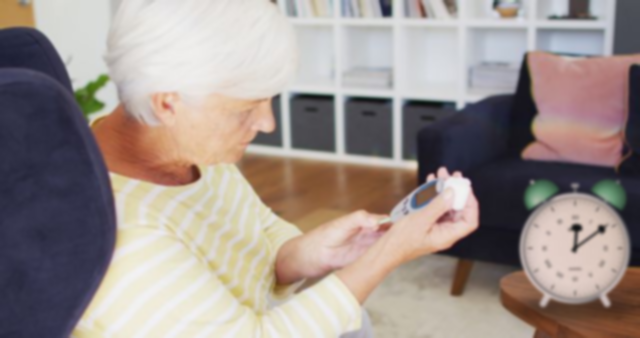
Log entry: 12:09
